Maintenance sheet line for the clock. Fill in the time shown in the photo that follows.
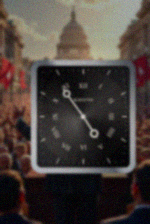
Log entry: 4:54
